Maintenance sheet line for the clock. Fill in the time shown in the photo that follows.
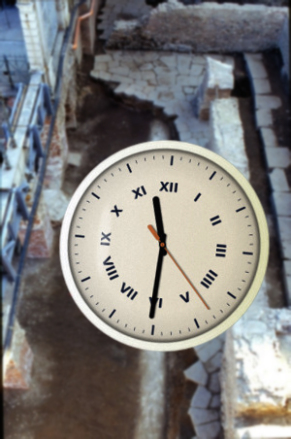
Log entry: 11:30:23
